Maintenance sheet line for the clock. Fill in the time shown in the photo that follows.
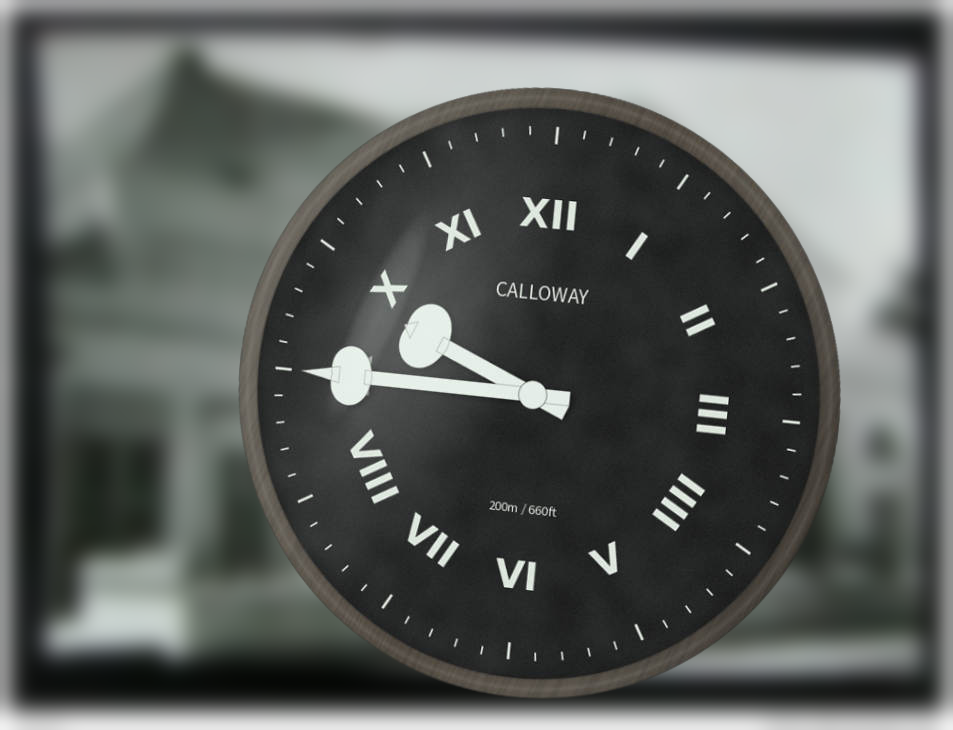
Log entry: 9:45
